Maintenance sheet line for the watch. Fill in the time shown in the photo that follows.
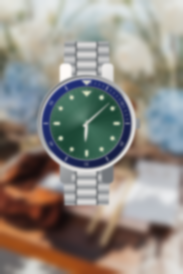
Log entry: 6:08
